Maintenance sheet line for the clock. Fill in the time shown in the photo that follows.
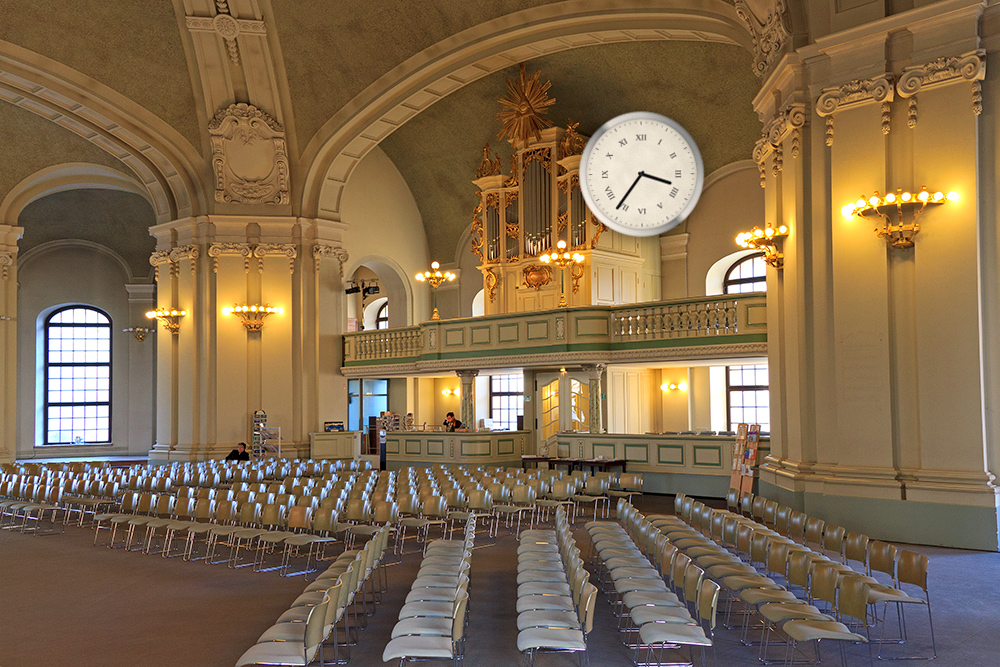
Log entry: 3:36
